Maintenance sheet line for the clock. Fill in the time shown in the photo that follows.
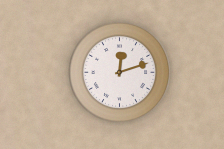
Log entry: 12:12
